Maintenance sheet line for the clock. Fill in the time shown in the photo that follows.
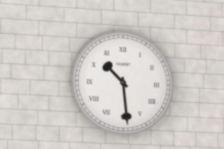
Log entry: 10:29
